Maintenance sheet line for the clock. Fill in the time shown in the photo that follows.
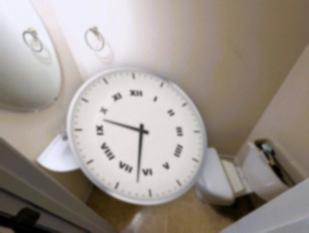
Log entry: 9:32
